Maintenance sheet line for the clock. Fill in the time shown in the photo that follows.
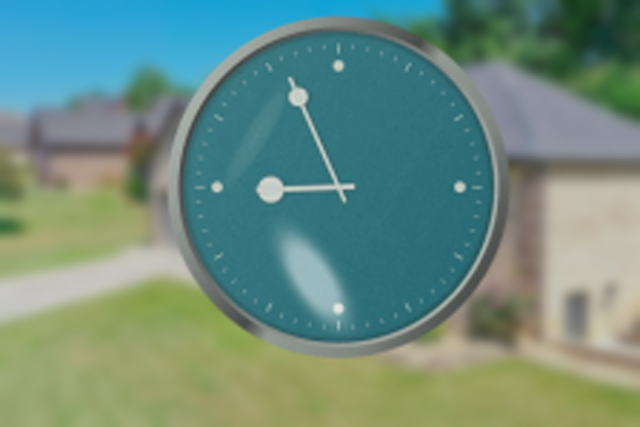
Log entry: 8:56
